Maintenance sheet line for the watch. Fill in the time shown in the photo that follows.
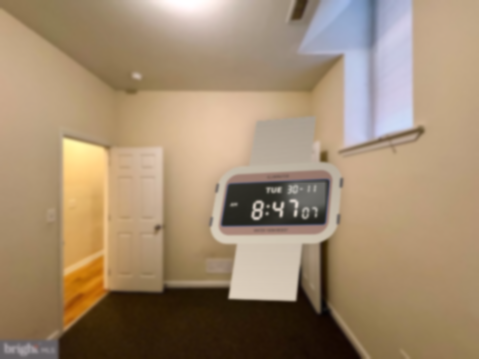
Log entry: 8:47
